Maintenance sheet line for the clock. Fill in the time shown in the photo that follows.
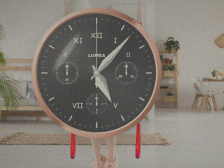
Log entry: 5:07
